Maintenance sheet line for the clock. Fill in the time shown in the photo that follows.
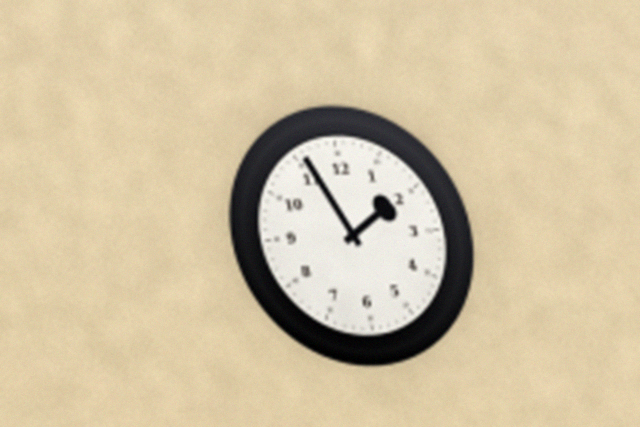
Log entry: 1:56
